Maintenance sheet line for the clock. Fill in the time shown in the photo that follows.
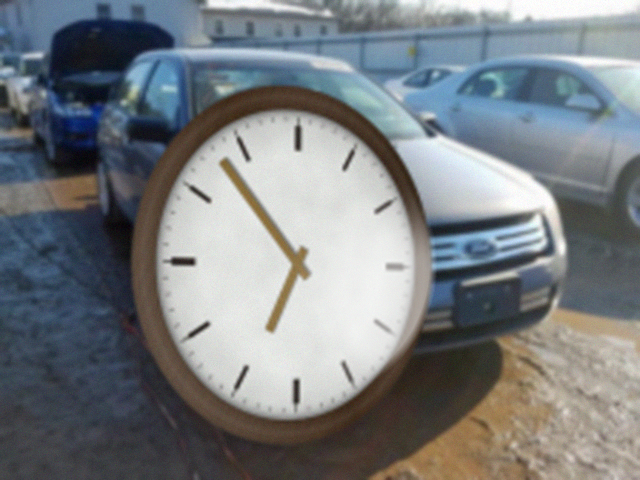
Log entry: 6:53
